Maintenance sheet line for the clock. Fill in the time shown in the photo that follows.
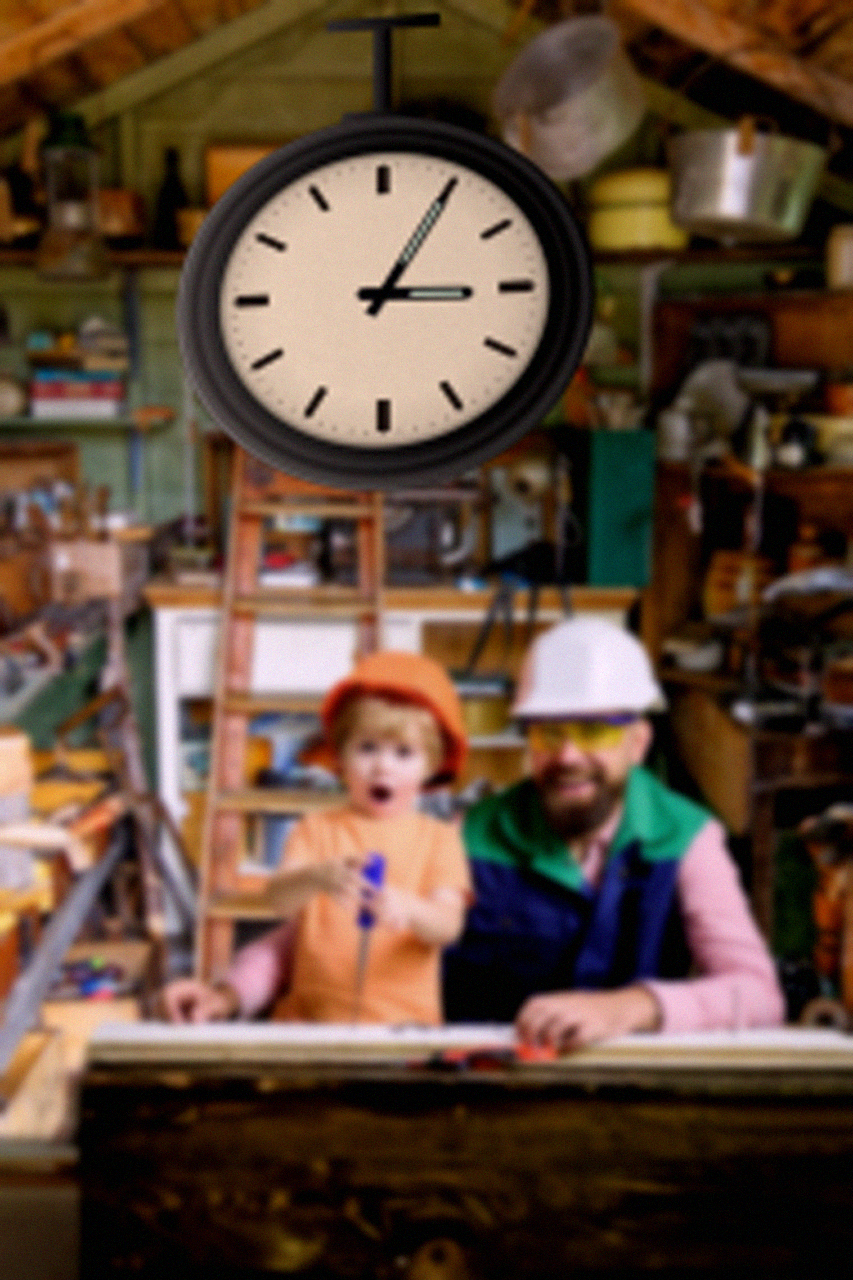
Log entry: 3:05
